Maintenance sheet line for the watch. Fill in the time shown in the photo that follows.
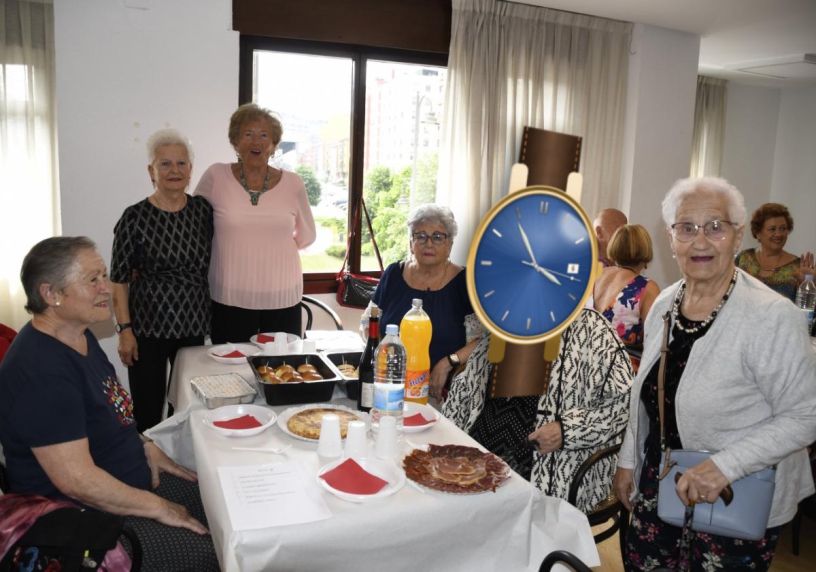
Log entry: 3:54:17
